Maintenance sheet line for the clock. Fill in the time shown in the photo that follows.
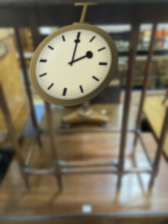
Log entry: 2:00
